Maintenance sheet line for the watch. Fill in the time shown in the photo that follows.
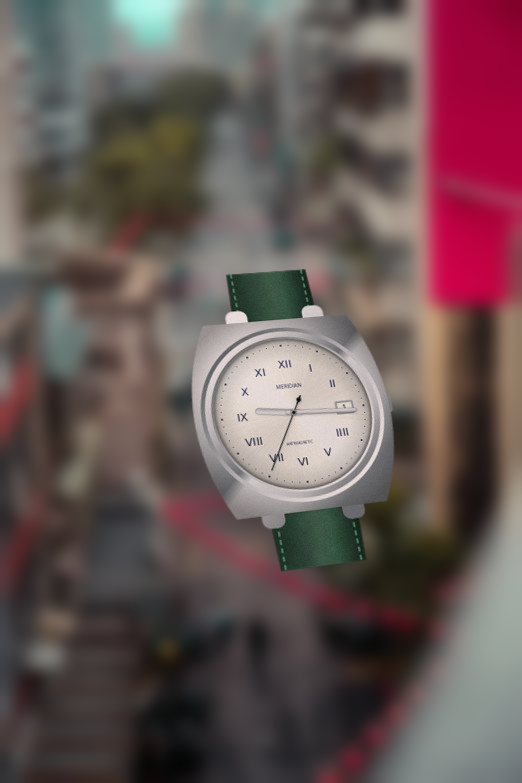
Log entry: 9:15:35
